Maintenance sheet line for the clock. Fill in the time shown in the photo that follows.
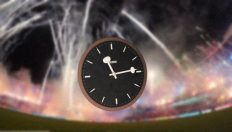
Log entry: 11:14
